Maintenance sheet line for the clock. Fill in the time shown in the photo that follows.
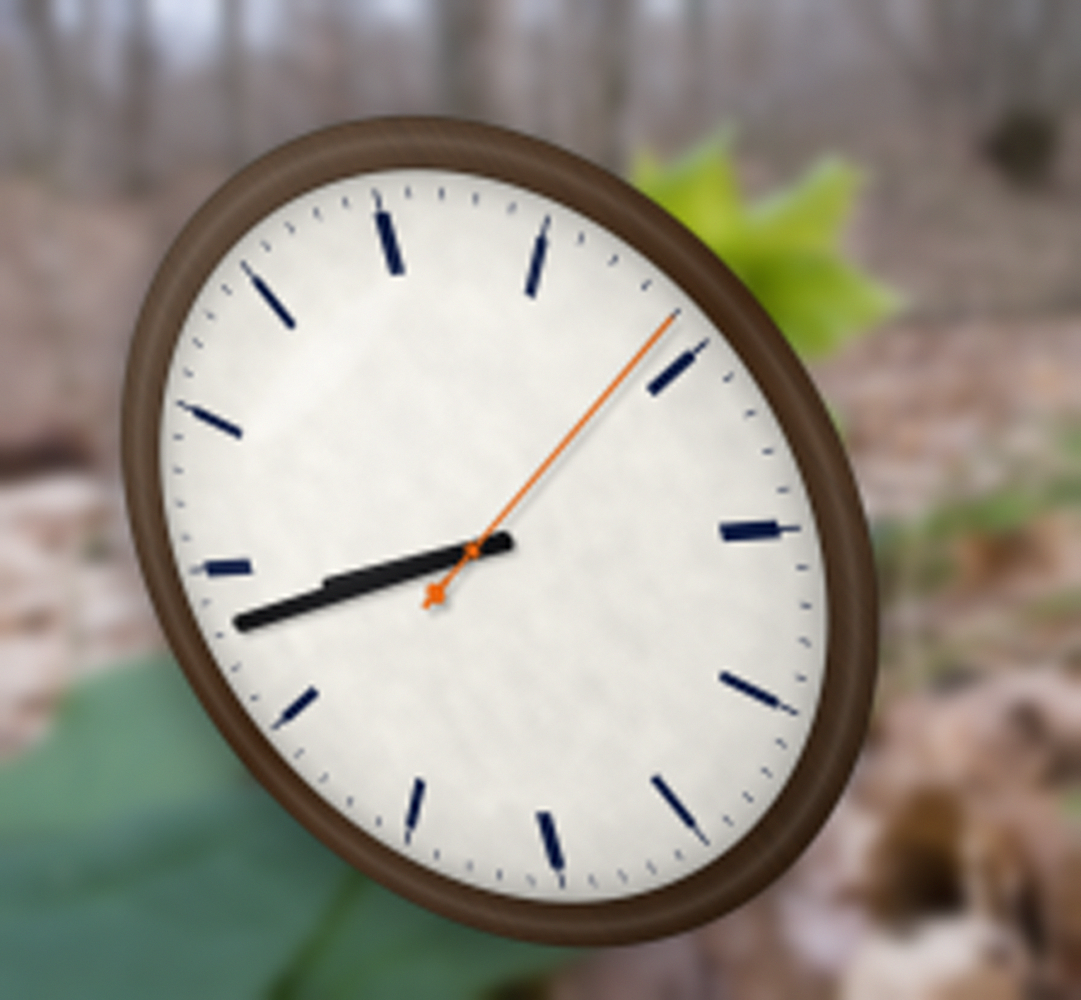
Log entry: 8:43:09
